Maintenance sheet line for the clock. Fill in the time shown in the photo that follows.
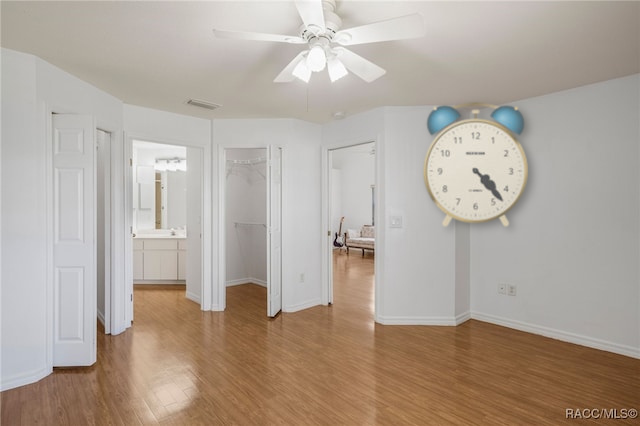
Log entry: 4:23
